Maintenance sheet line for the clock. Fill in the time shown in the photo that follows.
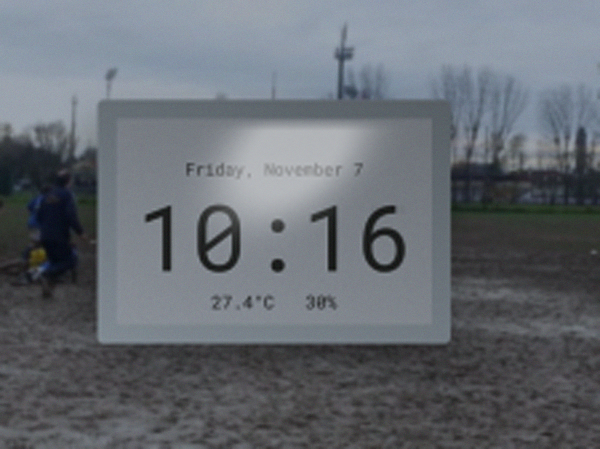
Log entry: 10:16
